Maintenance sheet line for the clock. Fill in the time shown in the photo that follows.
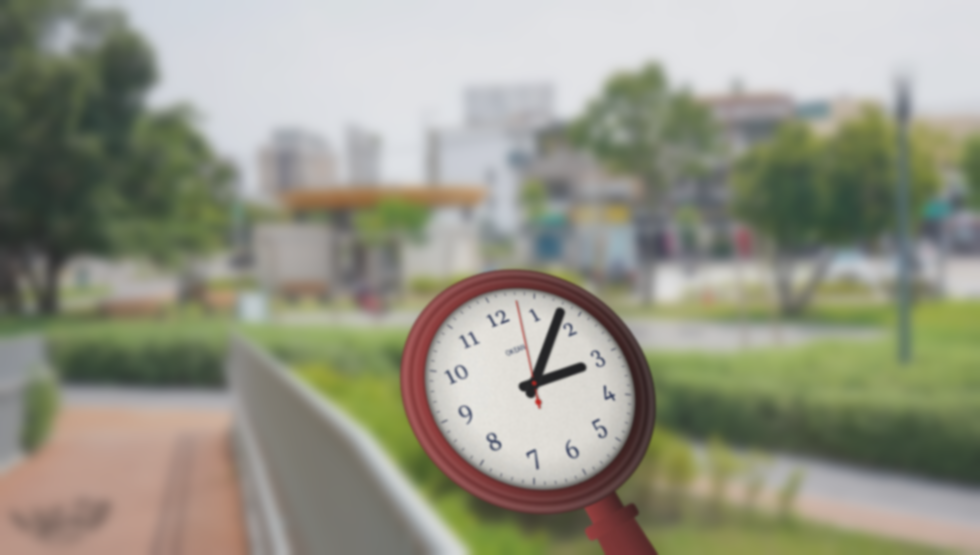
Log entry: 3:08:03
